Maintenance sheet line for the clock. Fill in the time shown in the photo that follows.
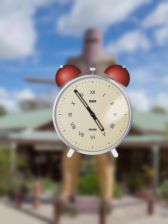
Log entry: 4:54
